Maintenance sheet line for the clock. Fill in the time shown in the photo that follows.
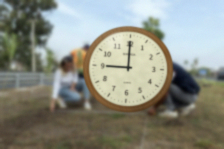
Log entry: 9:00
